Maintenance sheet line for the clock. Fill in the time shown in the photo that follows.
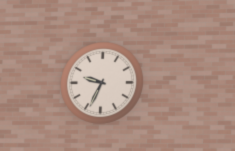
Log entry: 9:34
